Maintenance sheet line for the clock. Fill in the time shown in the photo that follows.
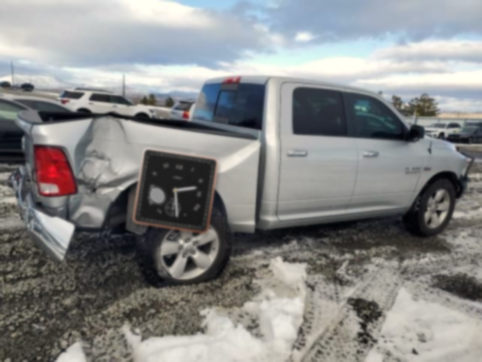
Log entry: 2:28
